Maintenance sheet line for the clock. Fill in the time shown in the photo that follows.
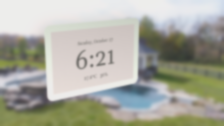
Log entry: 6:21
